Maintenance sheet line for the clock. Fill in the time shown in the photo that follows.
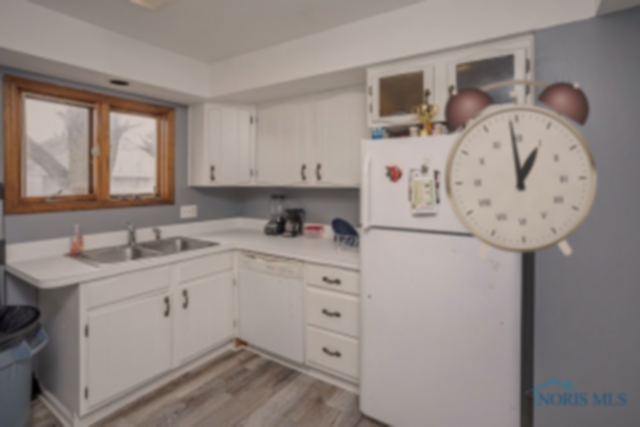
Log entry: 12:59
